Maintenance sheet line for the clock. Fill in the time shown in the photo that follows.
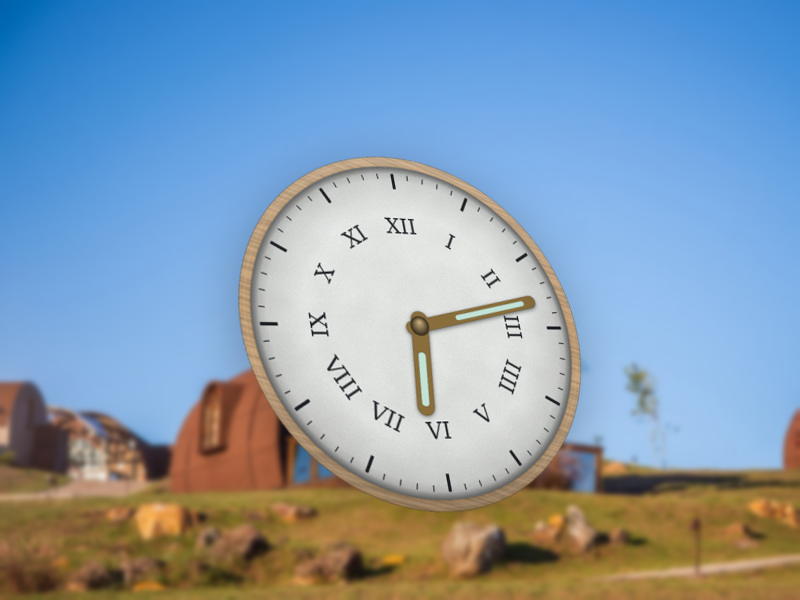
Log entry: 6:13
